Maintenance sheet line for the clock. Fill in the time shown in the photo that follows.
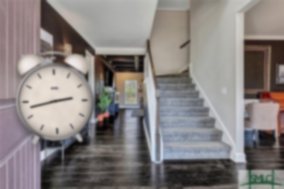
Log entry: 2:43
